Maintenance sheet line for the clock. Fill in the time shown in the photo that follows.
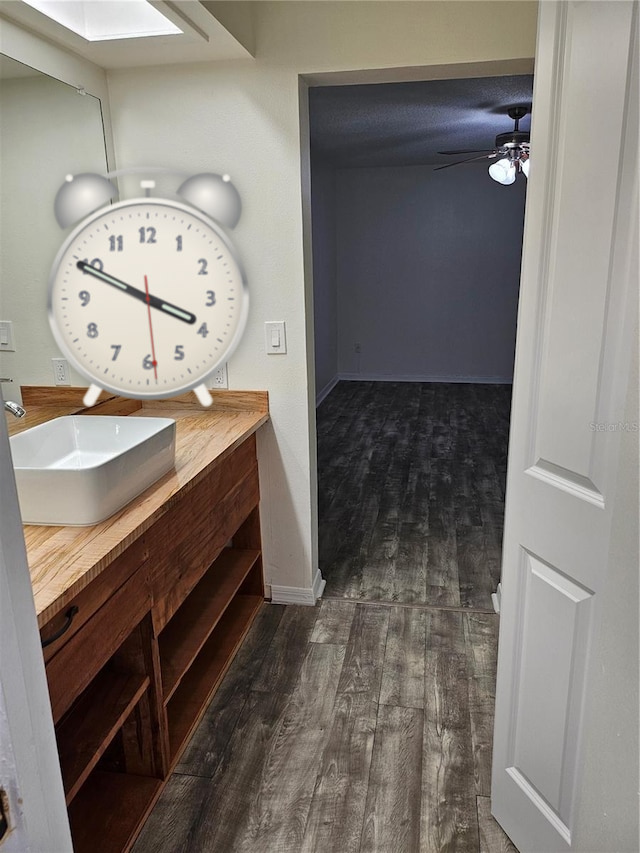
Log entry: 3:49:29
